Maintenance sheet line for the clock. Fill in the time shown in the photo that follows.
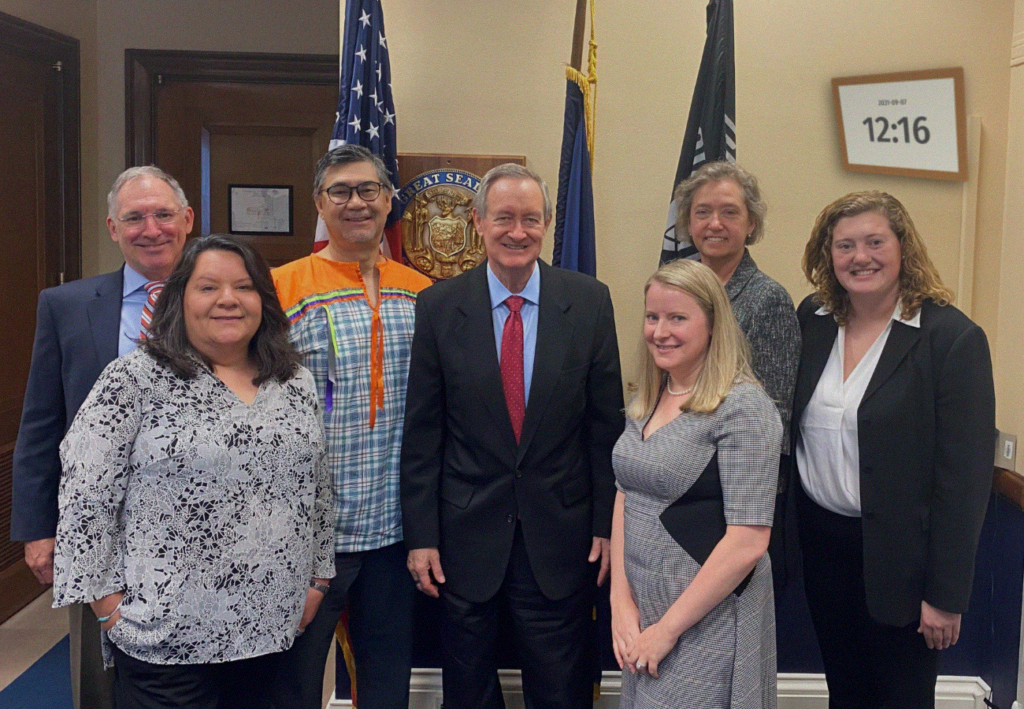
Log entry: 12:16
